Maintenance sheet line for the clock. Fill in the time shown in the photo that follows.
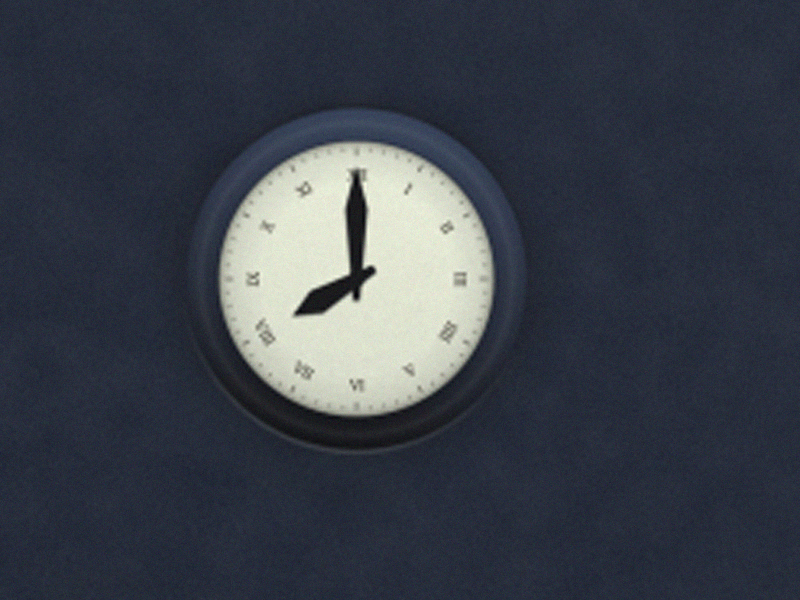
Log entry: 8:00
